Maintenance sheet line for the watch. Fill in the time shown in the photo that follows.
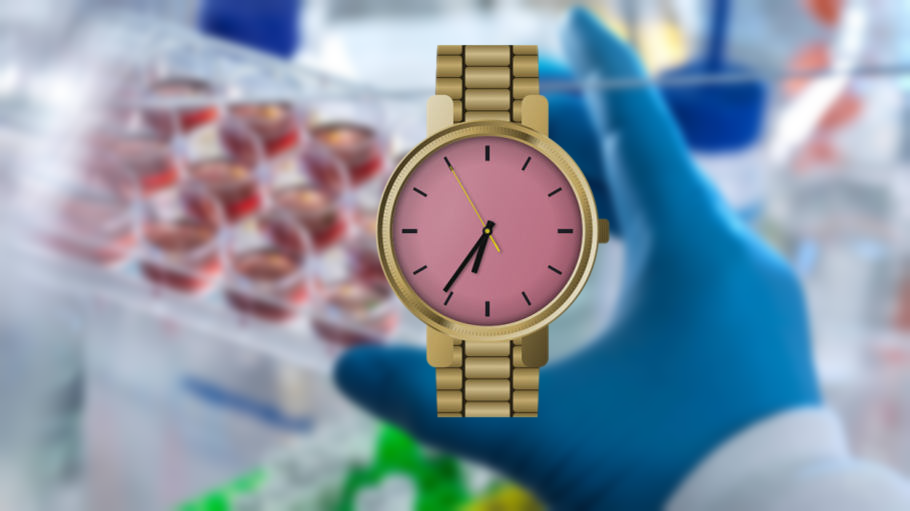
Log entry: 6:35:55
